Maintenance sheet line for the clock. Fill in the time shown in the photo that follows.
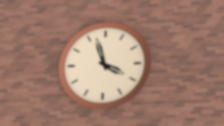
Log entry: 3:57
